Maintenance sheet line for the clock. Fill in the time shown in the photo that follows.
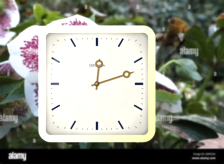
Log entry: 12:12
